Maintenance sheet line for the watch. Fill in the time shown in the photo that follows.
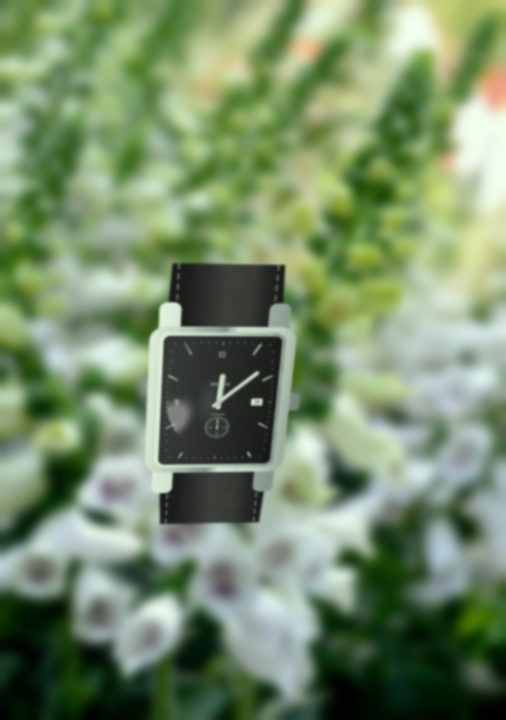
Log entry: 12:08
